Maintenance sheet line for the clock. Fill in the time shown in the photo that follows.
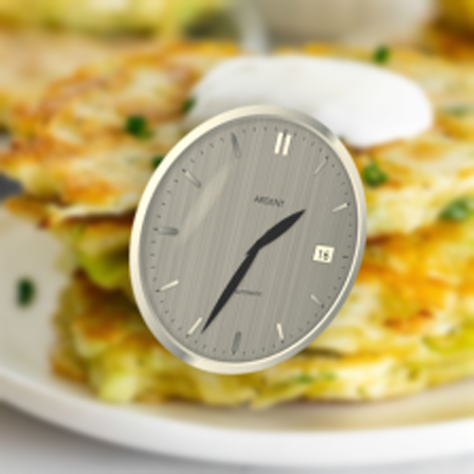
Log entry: 1:34
